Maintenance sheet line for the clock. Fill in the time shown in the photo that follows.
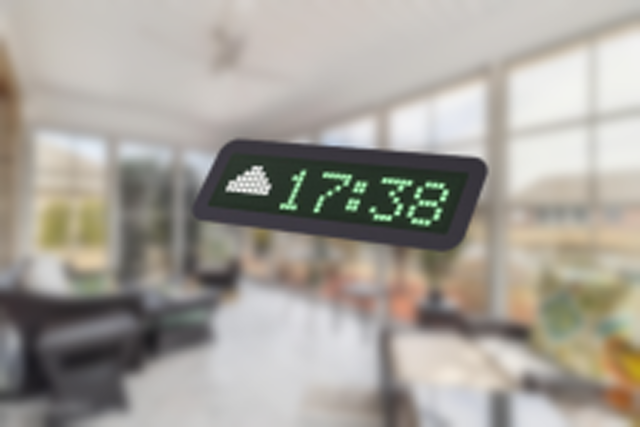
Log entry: 17:38
